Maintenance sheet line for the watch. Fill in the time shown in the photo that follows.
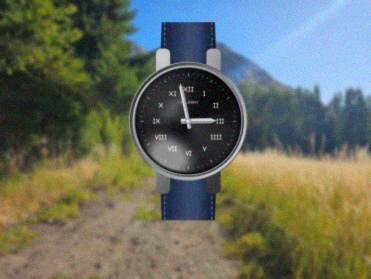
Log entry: 2:58
